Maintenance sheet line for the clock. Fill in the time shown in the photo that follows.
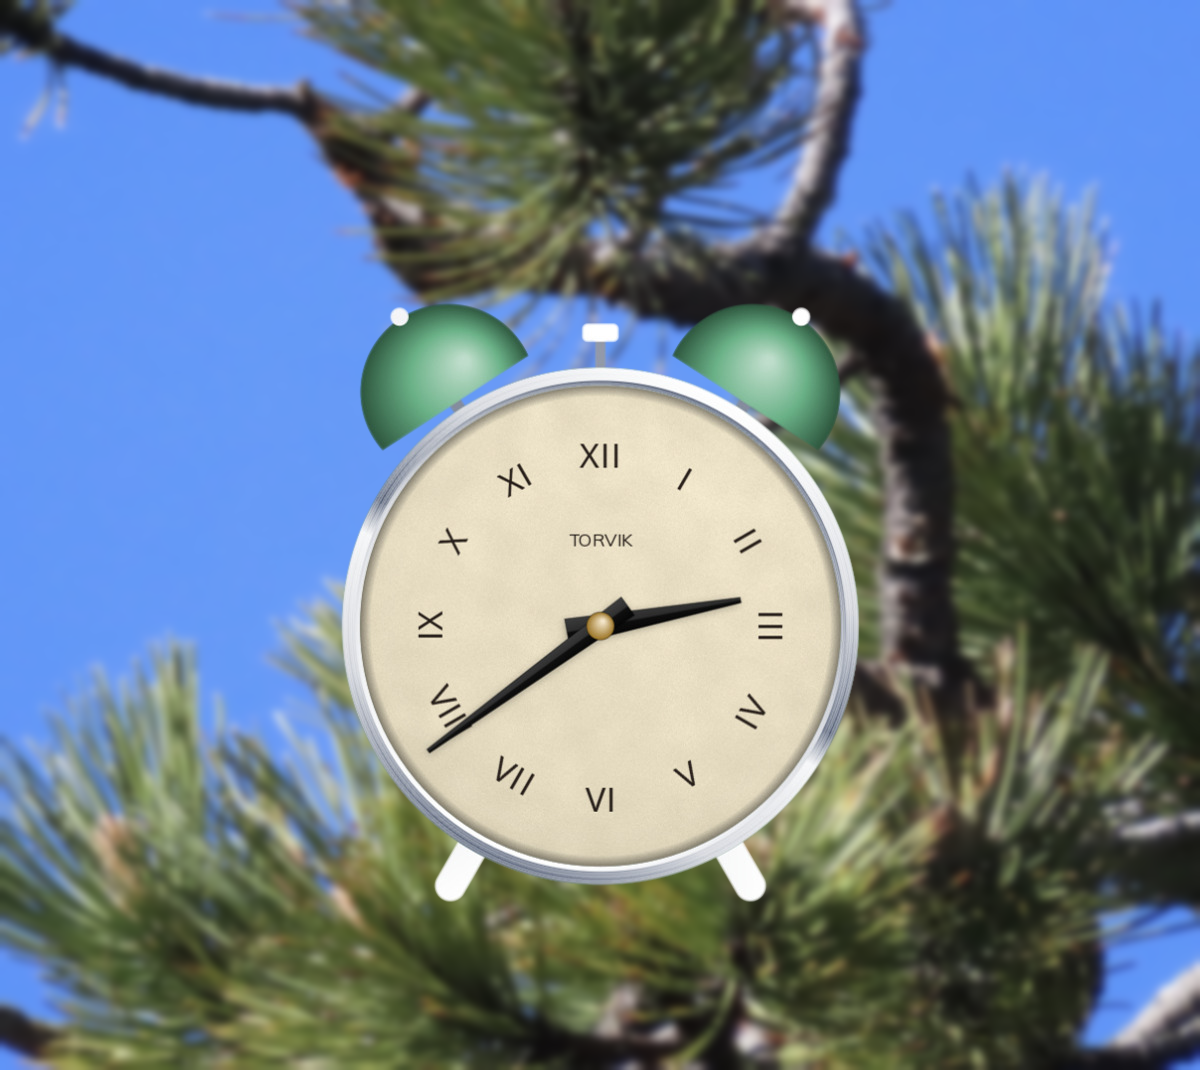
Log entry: 2:39
